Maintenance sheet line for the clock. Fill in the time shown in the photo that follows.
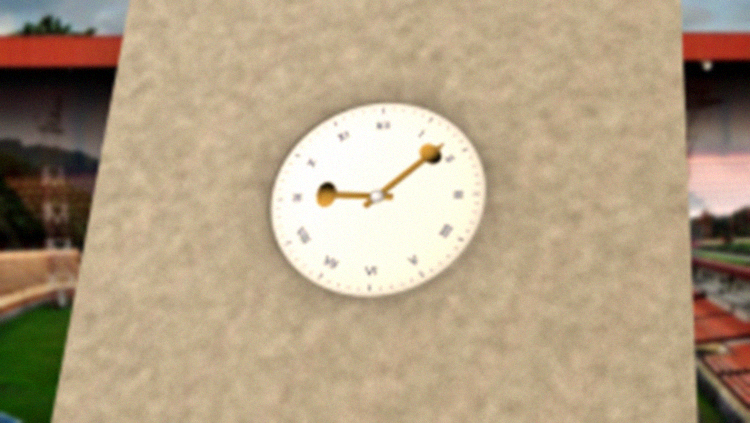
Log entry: 9:08
